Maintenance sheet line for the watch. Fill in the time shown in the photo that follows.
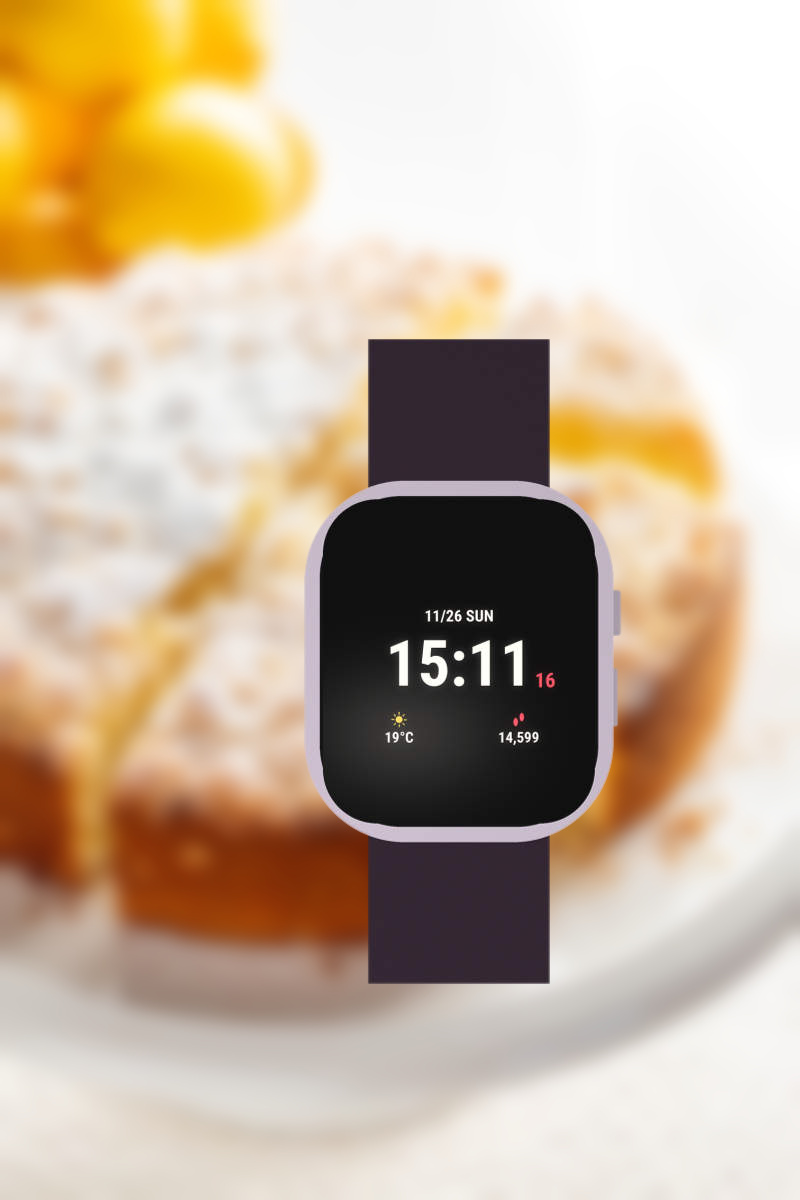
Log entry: 15:11:16
